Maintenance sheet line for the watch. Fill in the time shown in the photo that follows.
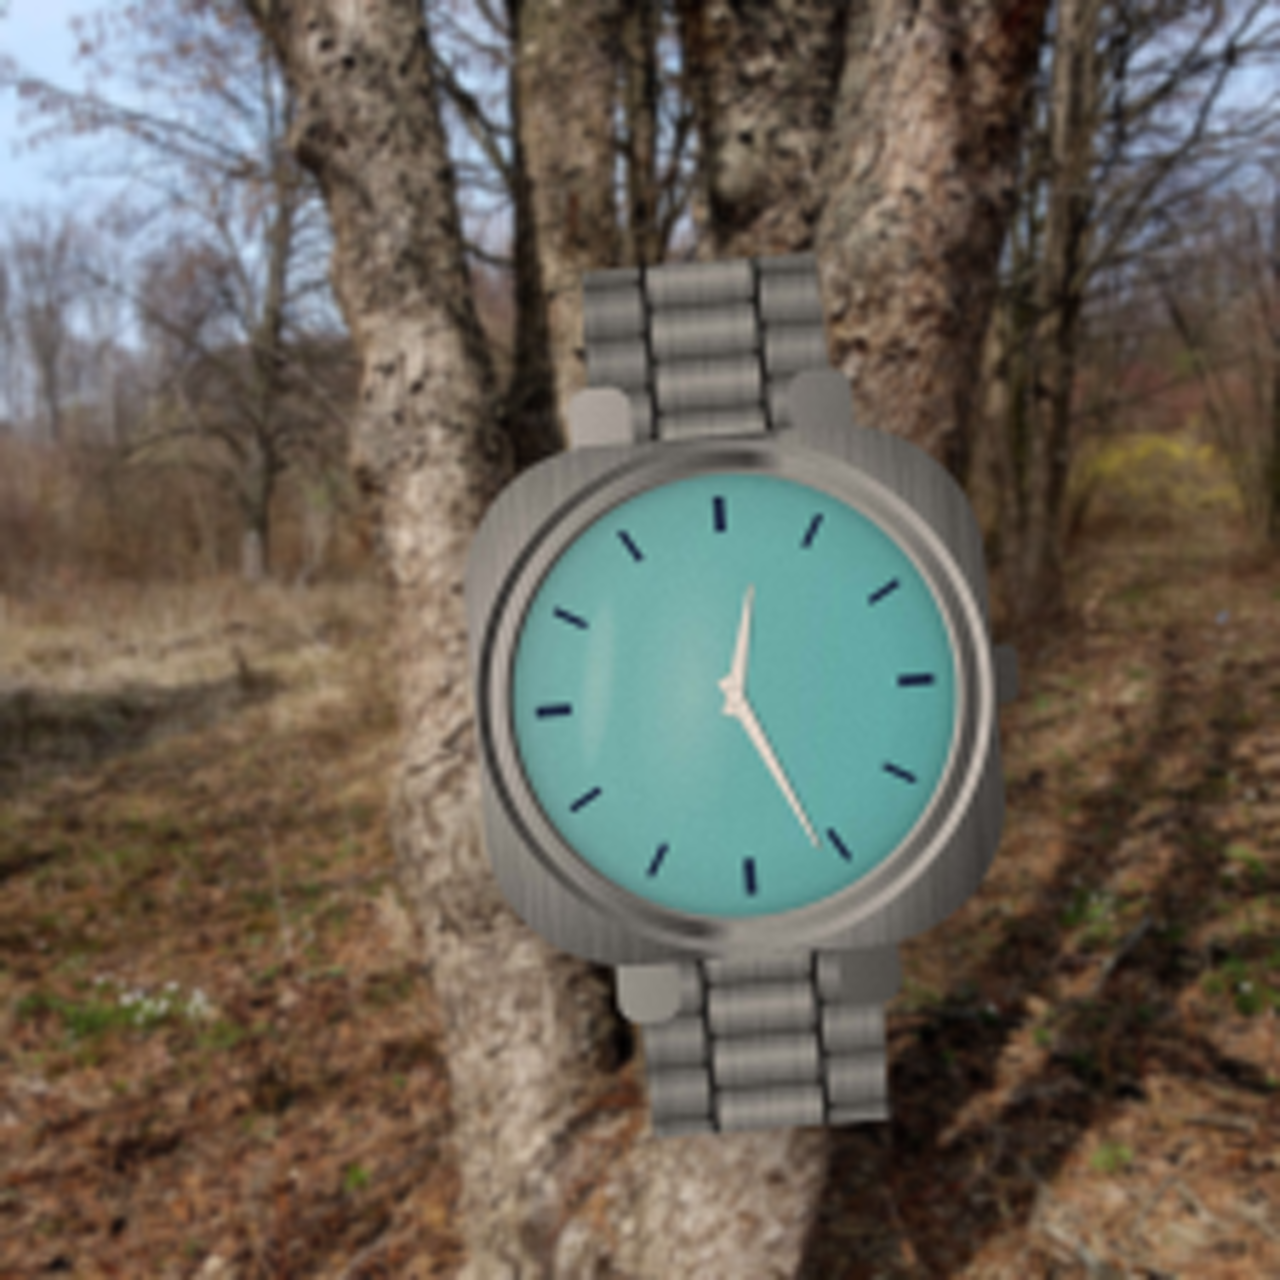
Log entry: 12:26
